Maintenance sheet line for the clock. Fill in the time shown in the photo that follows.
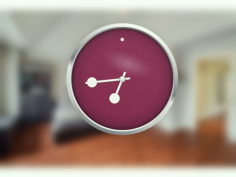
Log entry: 6:44
